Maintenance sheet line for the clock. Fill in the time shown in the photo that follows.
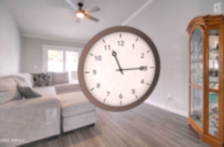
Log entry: 11:15
